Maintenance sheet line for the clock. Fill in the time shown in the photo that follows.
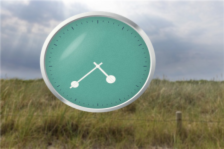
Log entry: 4:38
